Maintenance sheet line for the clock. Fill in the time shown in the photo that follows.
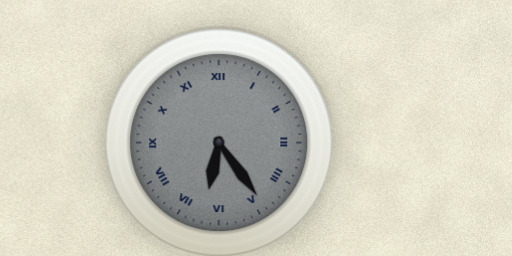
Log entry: 6:24
